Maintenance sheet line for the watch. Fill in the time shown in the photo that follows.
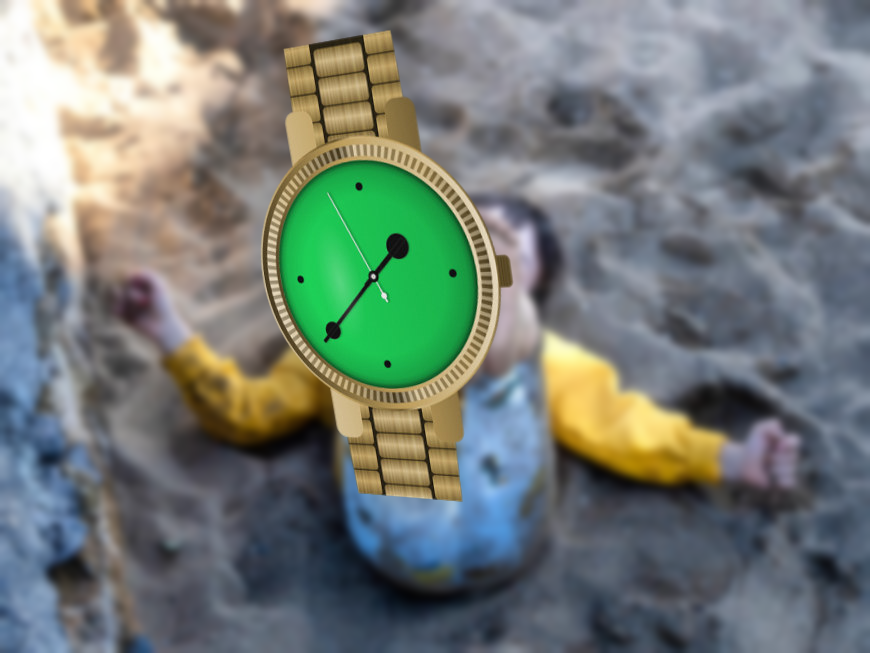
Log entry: 1:37:56
